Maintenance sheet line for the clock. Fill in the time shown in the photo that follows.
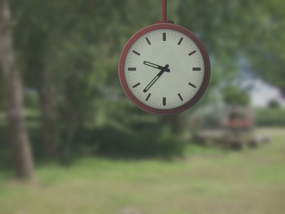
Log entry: 9:37
